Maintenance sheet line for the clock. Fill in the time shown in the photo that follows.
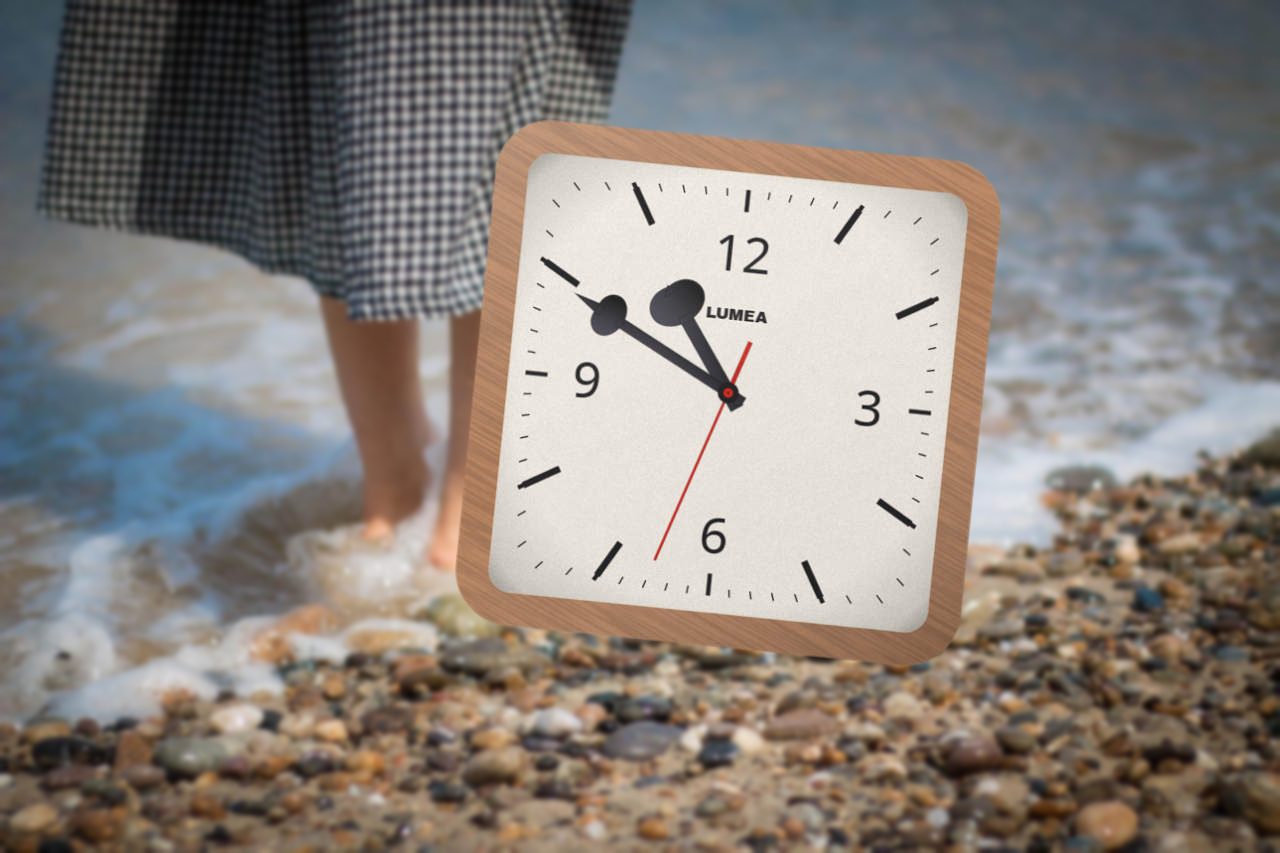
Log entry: 10:49:33
